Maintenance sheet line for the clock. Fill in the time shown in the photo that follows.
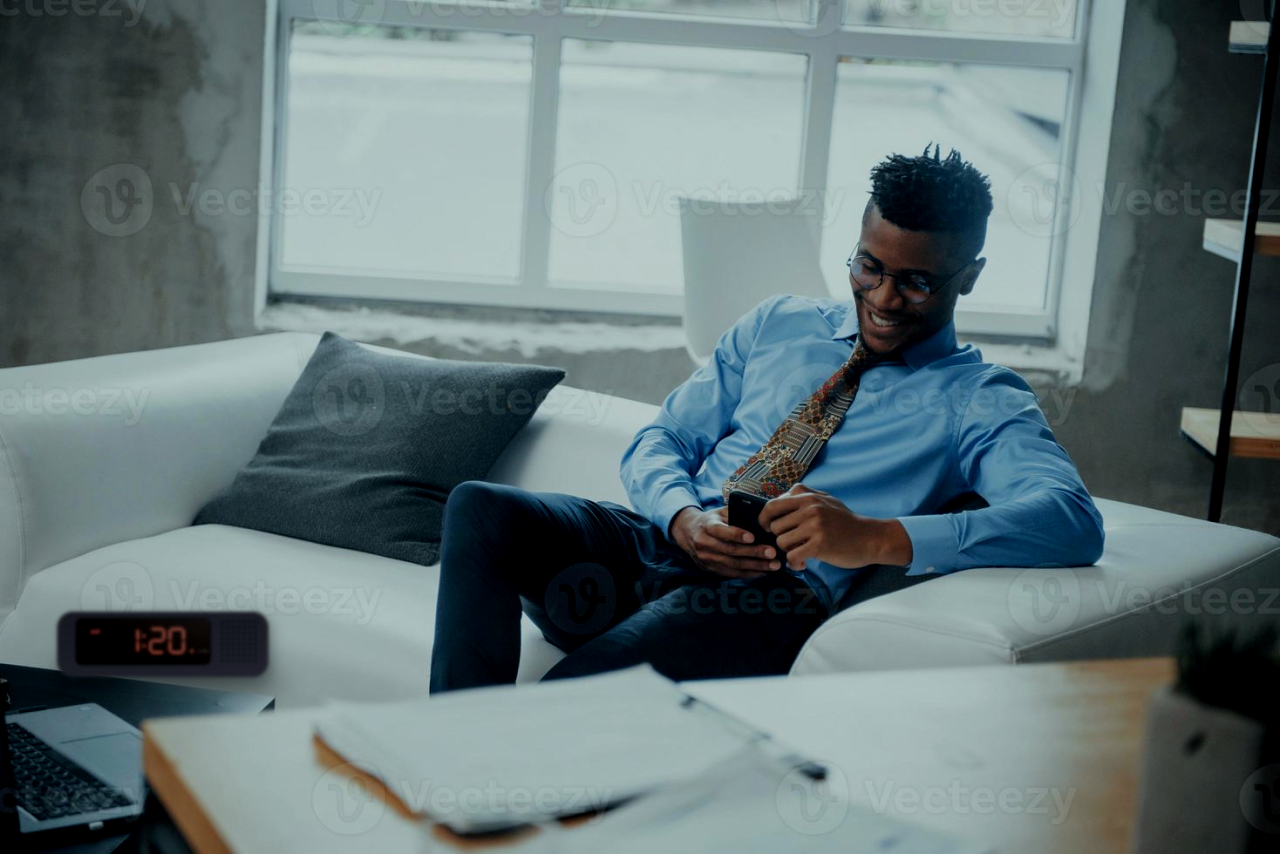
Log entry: 1:20
